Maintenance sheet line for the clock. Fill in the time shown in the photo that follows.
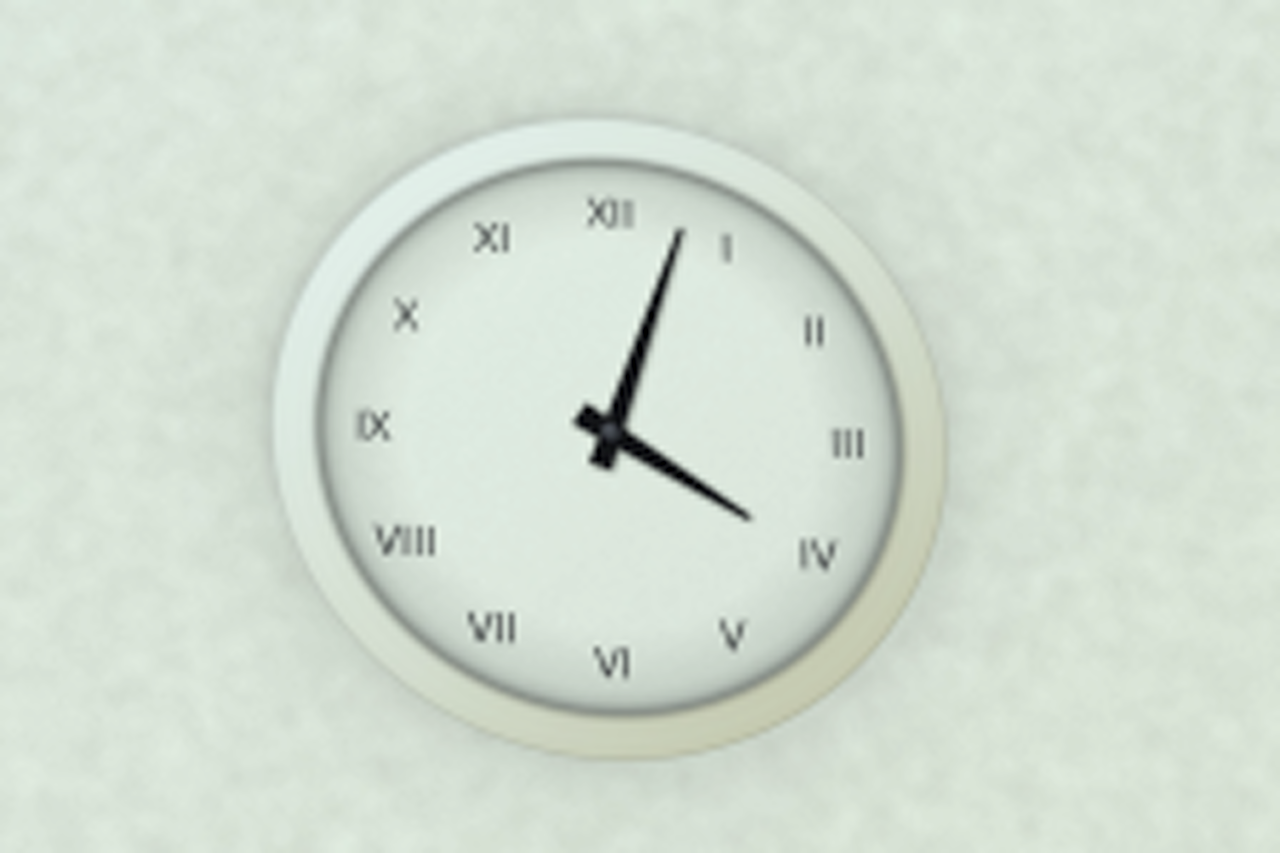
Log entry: 4:03
